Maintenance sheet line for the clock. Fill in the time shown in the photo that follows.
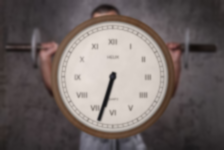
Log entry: 6:33
